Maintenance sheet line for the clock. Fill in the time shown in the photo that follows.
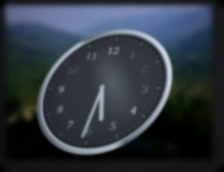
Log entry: 5:31
